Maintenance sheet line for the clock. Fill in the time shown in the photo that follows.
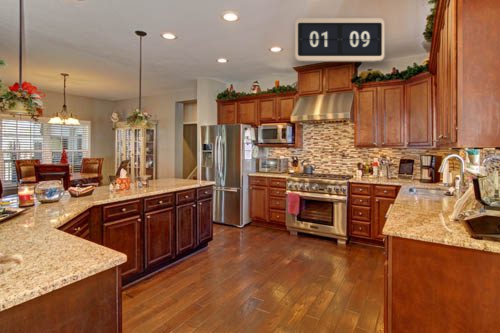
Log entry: 1:09
